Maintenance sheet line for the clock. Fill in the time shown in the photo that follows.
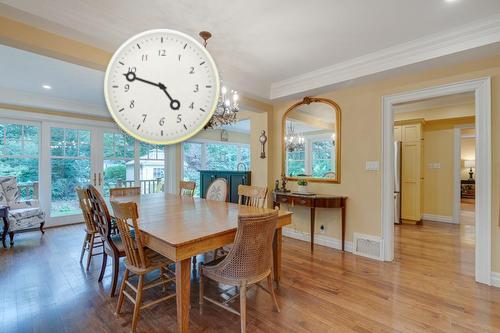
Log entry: 4:48
